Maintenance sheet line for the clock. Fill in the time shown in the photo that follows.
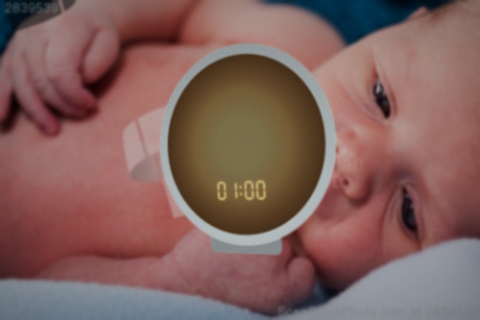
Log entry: 1:00
